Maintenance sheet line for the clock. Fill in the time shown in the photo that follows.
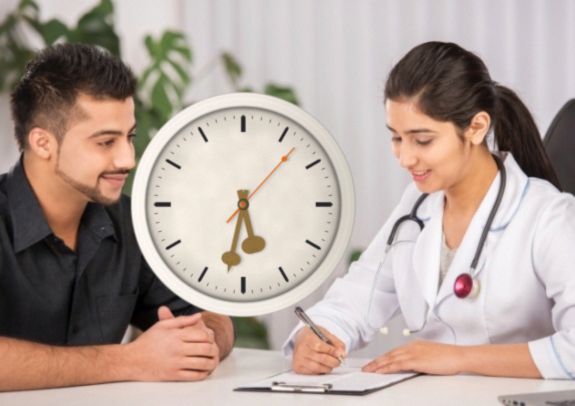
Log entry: 5:32:07
